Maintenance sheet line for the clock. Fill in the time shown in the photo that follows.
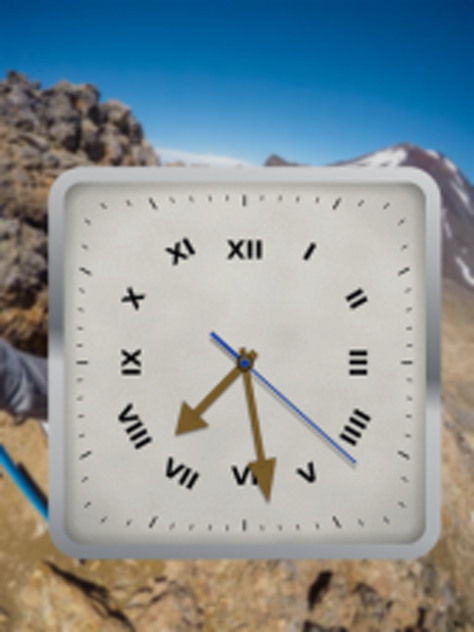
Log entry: 7:28:22
